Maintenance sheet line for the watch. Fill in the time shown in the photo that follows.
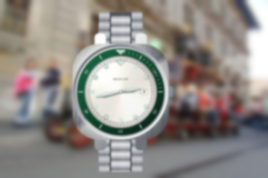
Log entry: 2:43
